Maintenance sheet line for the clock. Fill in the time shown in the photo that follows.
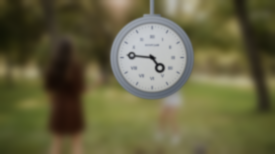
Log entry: 4:46
